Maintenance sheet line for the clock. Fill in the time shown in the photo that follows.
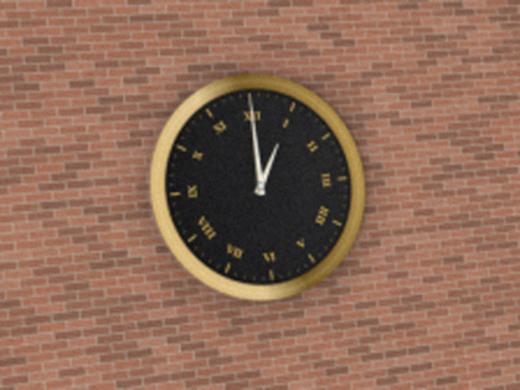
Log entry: 1:00
